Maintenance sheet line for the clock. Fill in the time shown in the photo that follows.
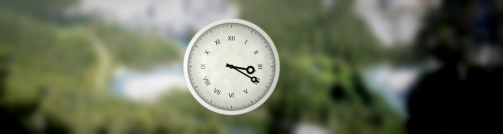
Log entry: 3:20
